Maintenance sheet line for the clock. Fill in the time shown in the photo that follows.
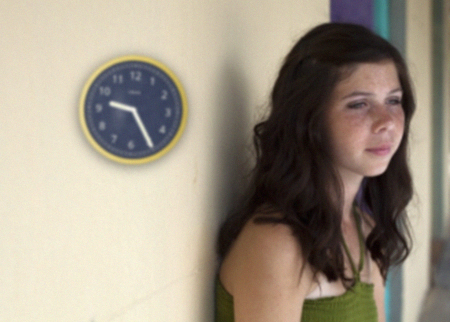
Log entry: 9:25
